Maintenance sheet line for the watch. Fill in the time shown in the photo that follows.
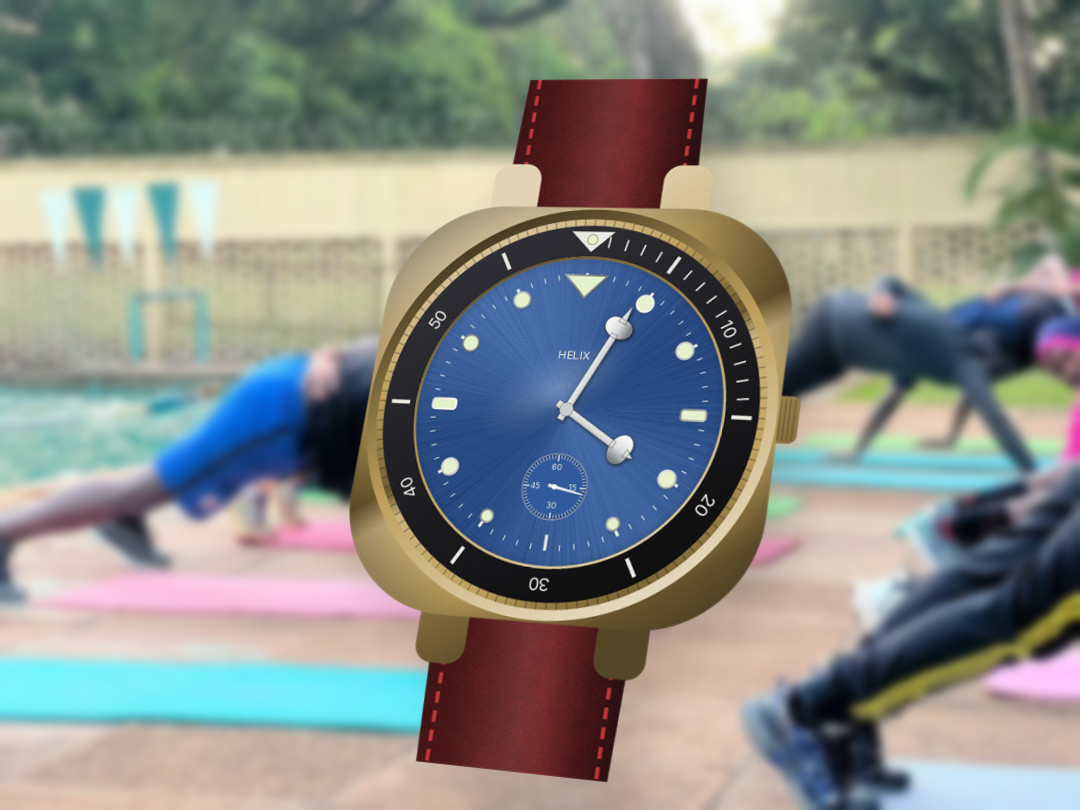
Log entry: 4:04:17
